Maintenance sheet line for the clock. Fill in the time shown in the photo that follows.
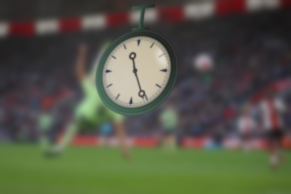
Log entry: 11:26
